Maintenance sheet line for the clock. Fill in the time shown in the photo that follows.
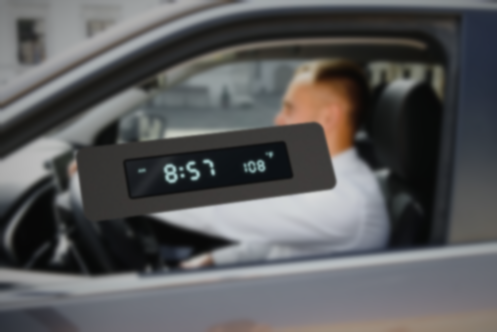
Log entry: 8:57
